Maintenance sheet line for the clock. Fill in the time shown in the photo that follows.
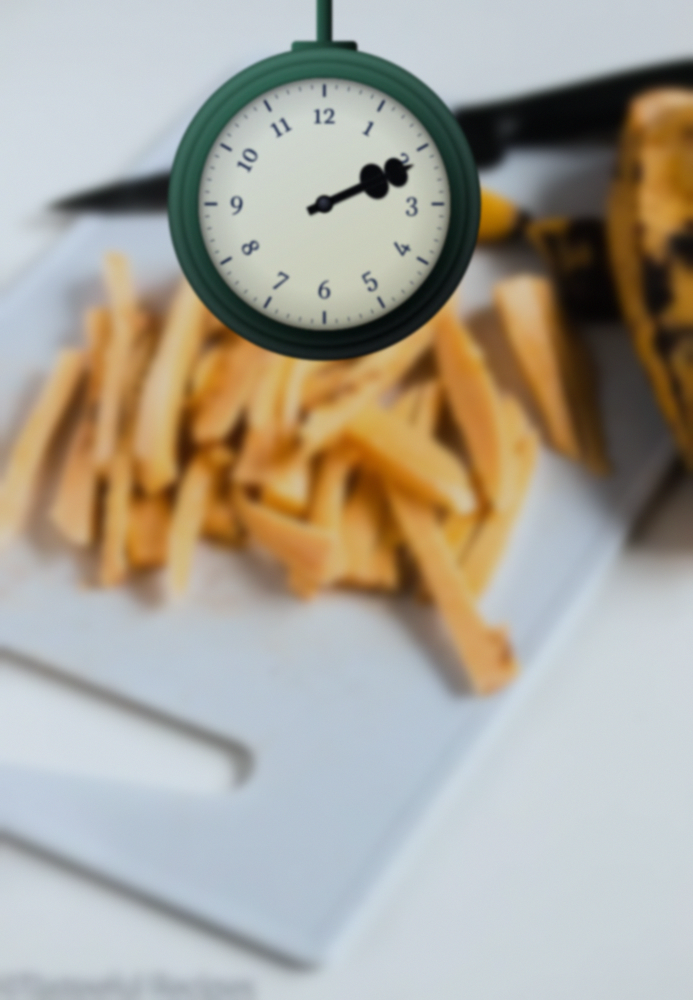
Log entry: 2:11
